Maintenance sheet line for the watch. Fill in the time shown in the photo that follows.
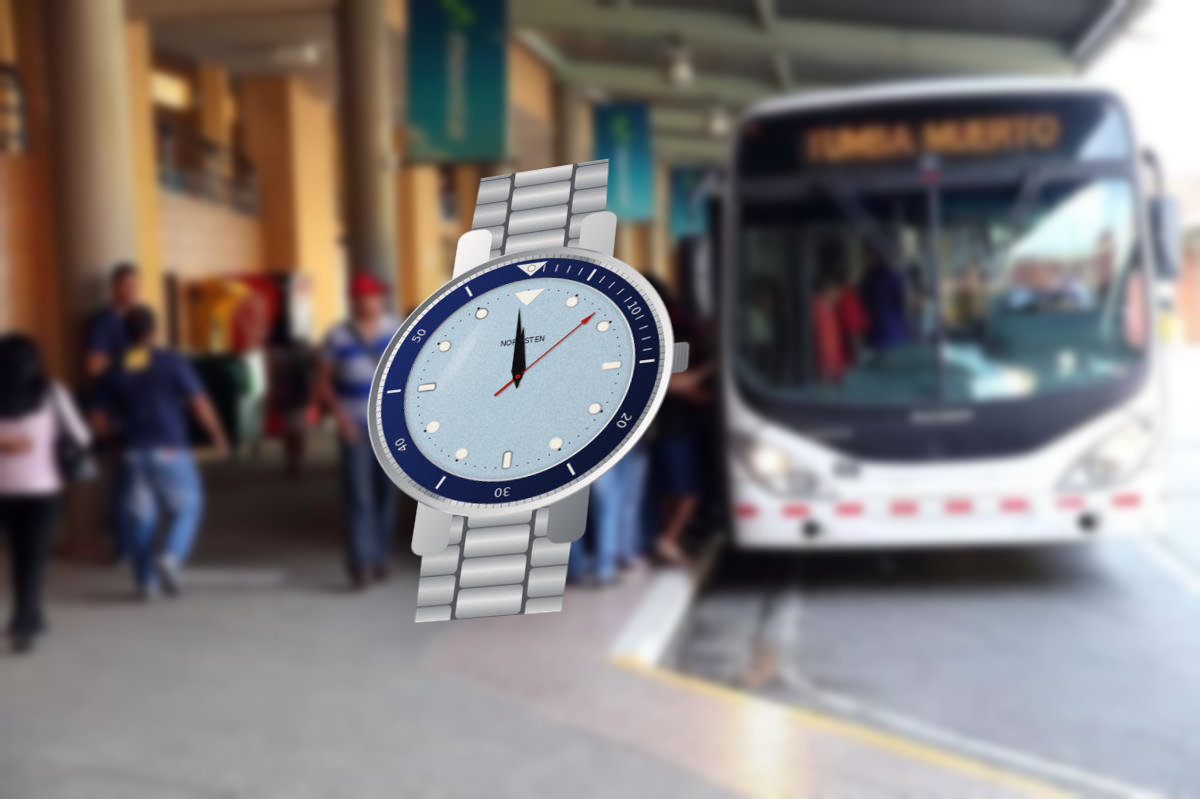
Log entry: 11:59:08
